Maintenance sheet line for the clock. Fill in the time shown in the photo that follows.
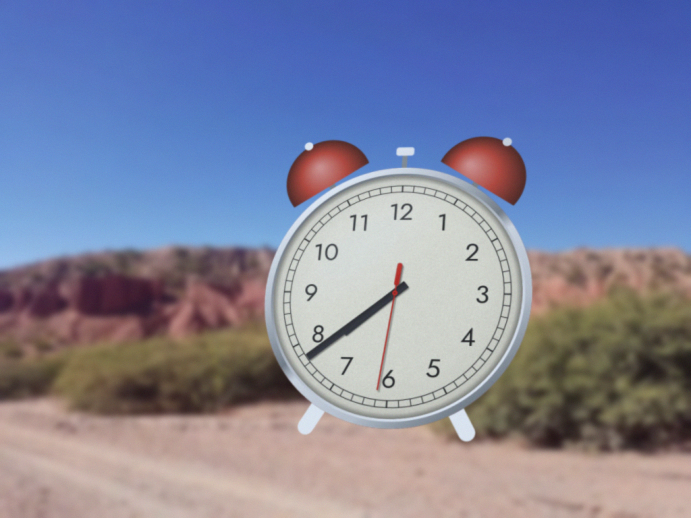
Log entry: 7:38:31
